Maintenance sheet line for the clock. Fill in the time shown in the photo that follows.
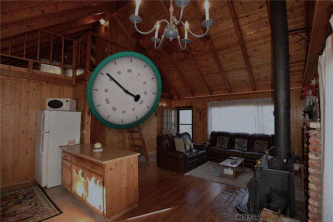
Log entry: 3:51
